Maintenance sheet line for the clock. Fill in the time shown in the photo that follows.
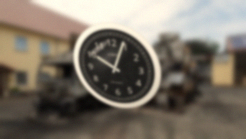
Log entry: 10:04
